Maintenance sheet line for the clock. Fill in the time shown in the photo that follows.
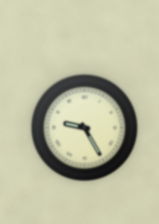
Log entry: 9:25
